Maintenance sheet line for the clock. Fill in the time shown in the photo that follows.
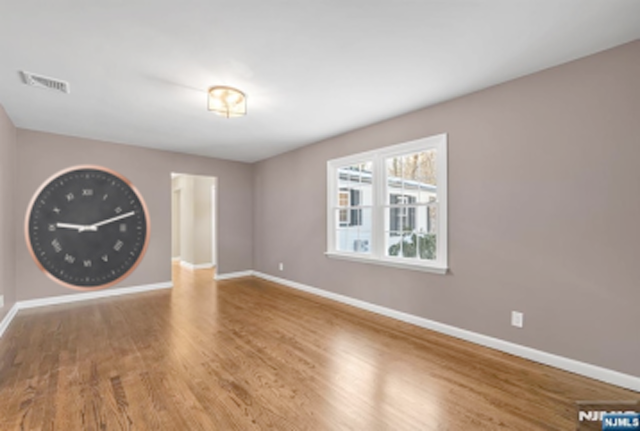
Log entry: 9:12
